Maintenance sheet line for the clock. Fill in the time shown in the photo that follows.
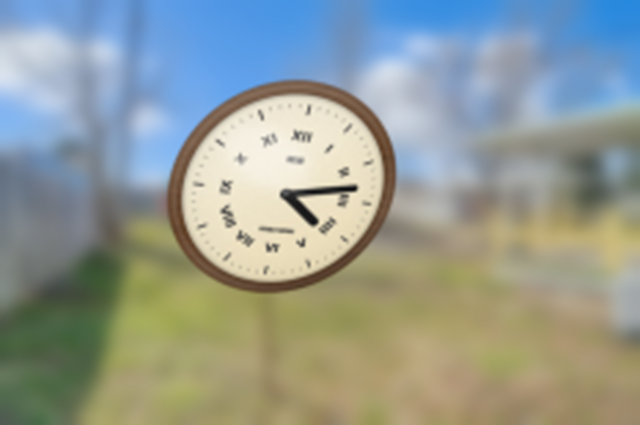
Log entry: 4:13
